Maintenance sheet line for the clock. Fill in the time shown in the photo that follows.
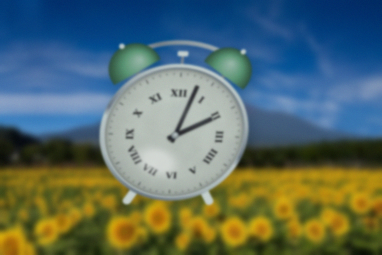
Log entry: 2:03
